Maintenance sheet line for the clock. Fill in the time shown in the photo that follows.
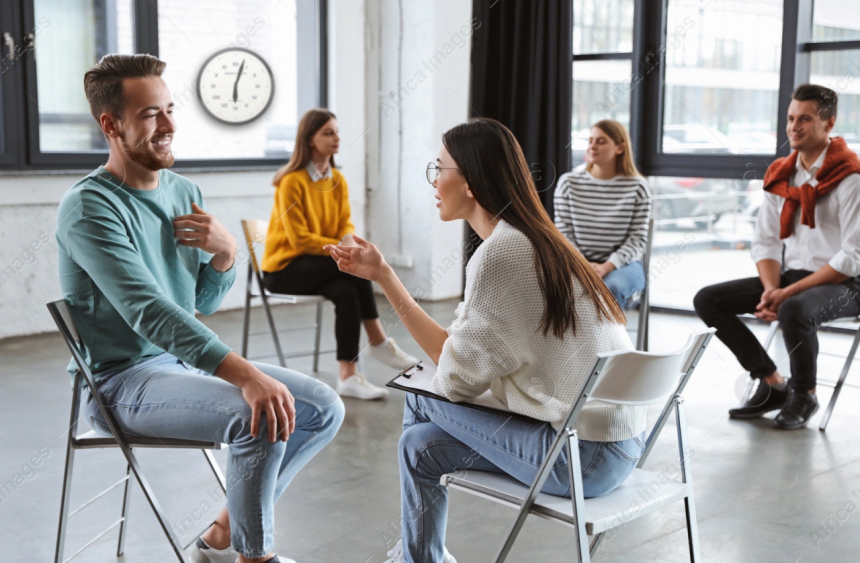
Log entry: 6:03
